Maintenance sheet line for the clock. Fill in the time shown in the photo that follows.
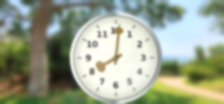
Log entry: 8:01
